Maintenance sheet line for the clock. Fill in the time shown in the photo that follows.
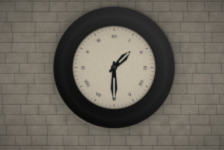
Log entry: 1:30
